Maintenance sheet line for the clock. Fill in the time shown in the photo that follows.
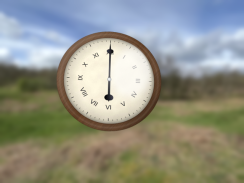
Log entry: 6:00
